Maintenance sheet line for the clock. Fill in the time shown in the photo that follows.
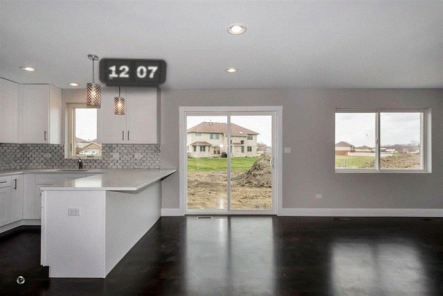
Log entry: 12:07
